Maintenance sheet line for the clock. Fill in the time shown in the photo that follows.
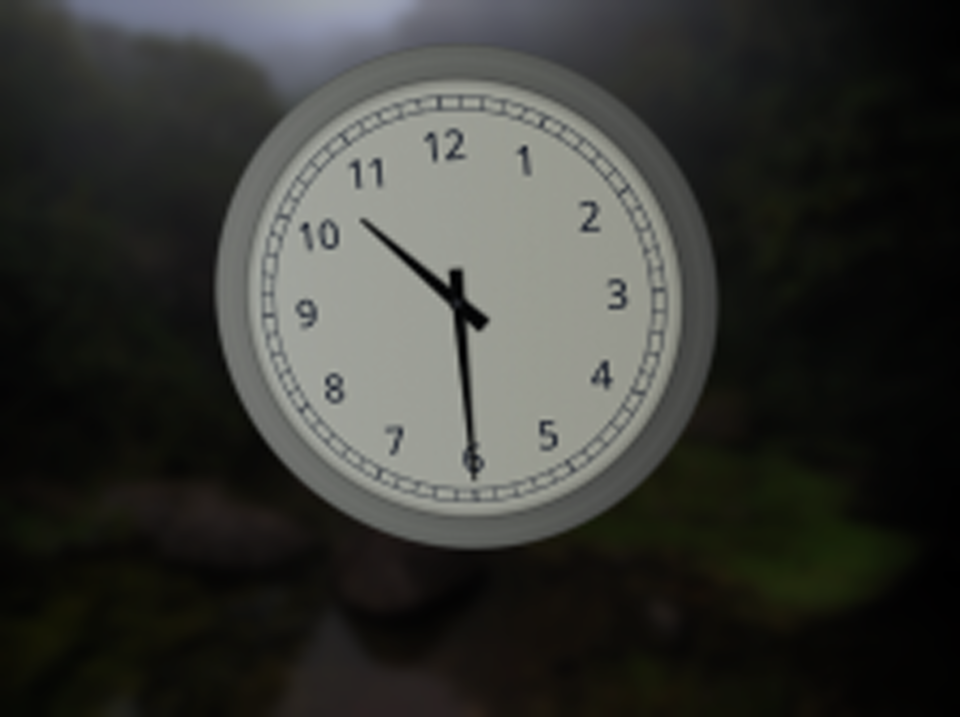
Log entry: 10:30
